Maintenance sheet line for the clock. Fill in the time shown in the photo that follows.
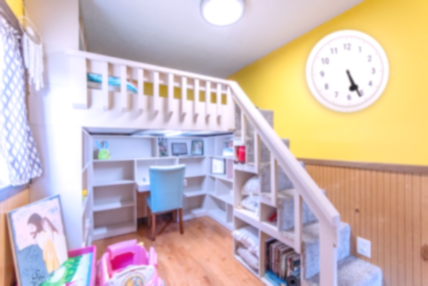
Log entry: 5:26
